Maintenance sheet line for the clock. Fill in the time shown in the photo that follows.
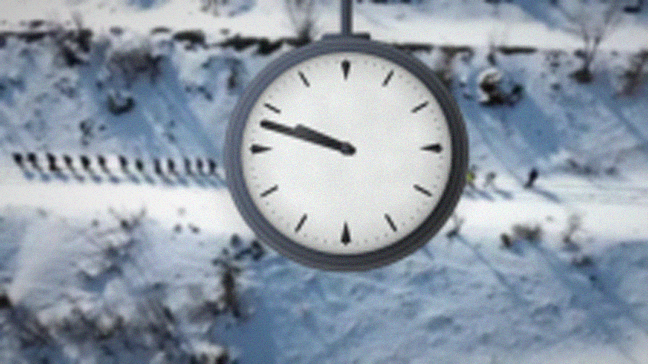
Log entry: 9:48
